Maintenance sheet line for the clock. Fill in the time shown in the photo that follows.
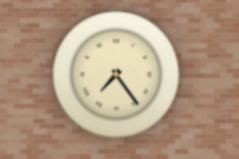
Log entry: 7:24
